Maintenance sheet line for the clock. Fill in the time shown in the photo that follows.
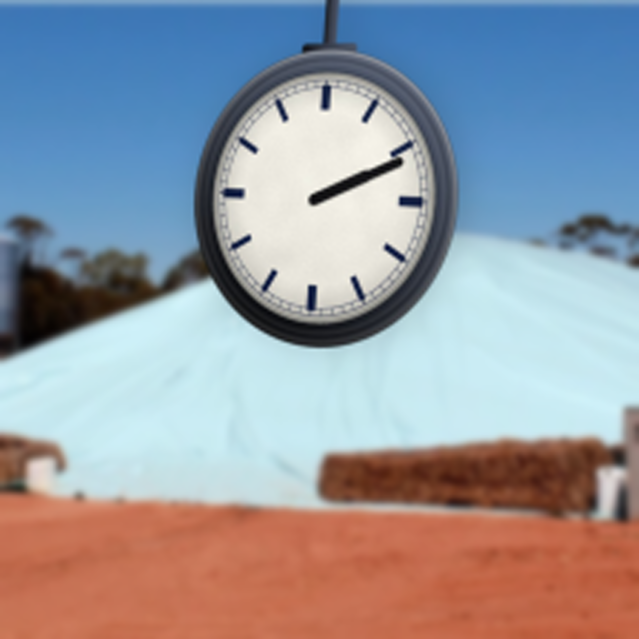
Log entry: 2:11
